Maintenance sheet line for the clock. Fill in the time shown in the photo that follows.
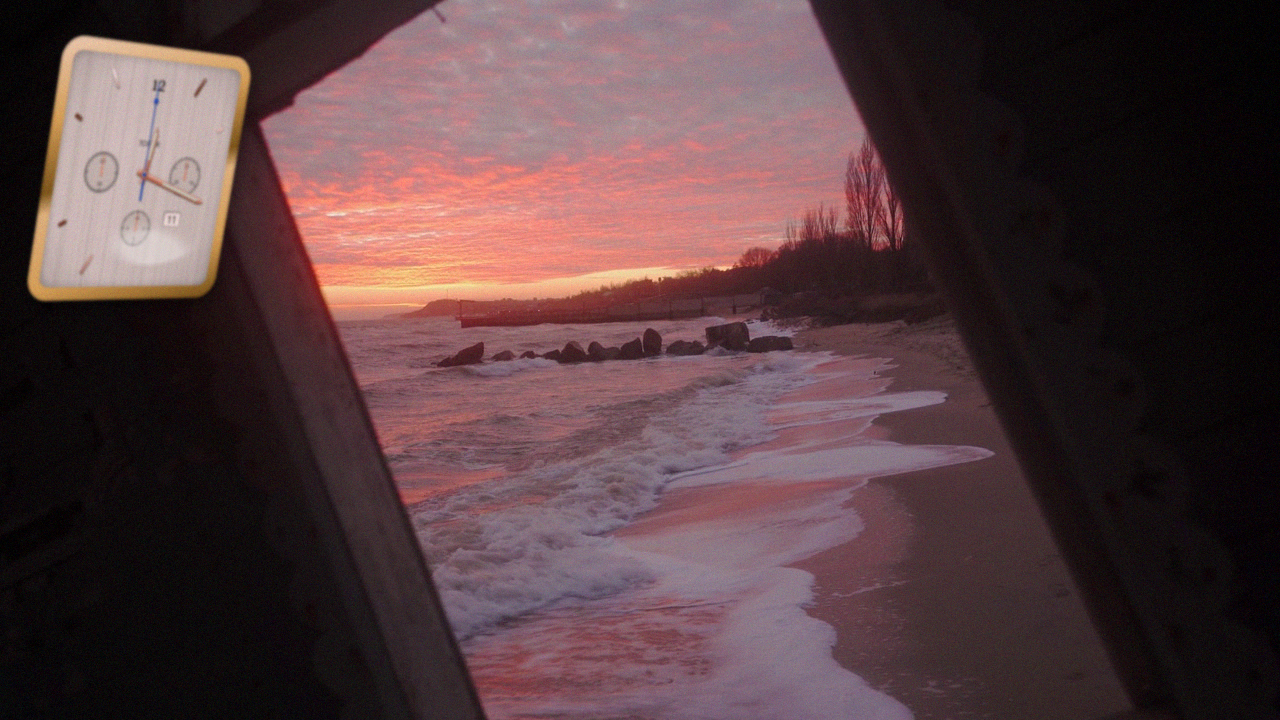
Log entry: 12:18
